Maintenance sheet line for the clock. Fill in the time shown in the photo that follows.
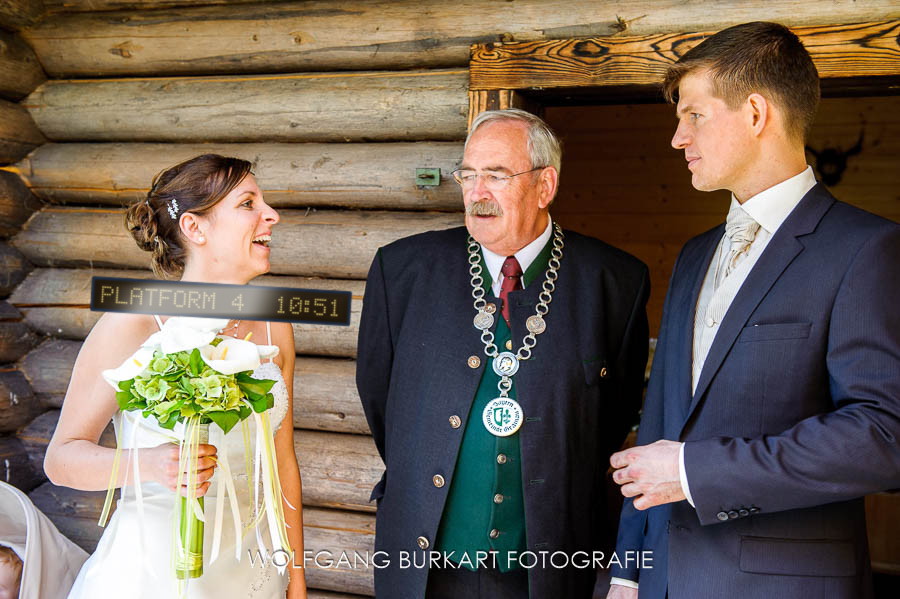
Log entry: 10:51
